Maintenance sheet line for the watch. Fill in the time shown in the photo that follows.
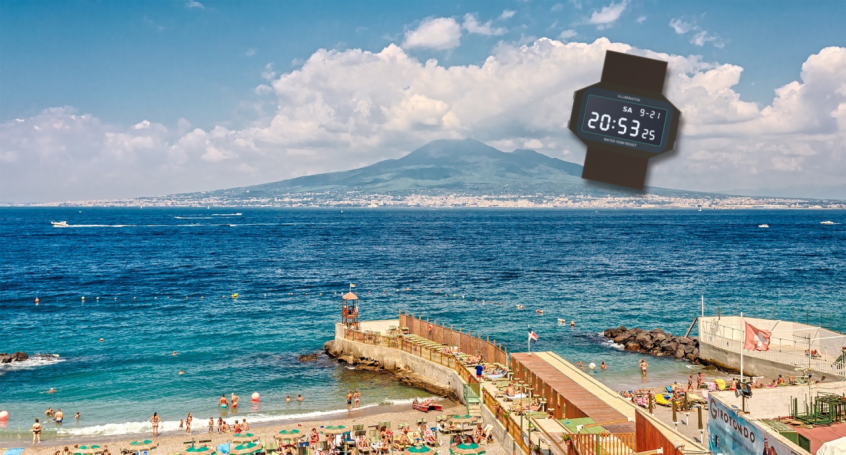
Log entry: 20:53:25
